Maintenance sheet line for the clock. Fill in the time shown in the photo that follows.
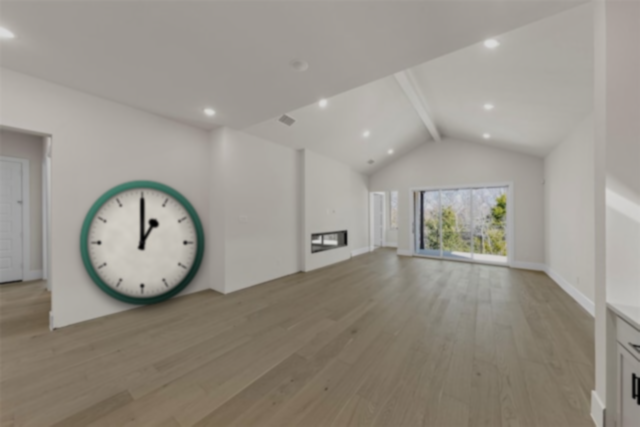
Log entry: 1:00
